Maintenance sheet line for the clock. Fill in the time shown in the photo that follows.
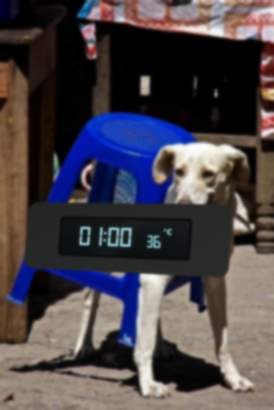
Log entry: 1:00
